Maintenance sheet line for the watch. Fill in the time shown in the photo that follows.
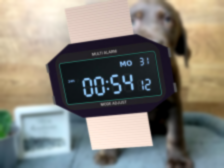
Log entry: 0:54:12
